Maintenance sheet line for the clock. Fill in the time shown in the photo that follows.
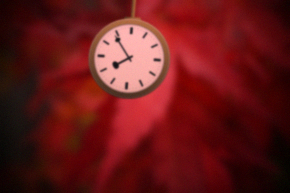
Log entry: 7:54
